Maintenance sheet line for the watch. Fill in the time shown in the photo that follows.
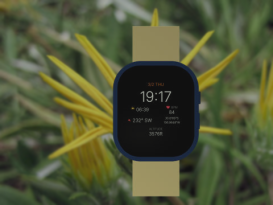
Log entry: 19:17
